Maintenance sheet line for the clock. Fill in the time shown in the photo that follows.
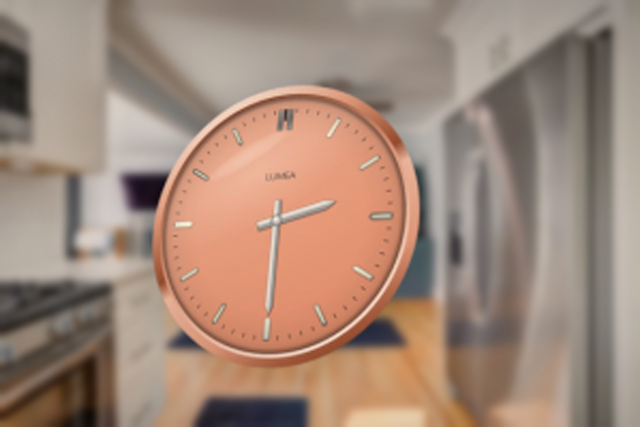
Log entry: 2:30
